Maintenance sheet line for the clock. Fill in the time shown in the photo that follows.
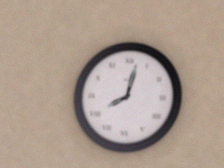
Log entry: 8:02
